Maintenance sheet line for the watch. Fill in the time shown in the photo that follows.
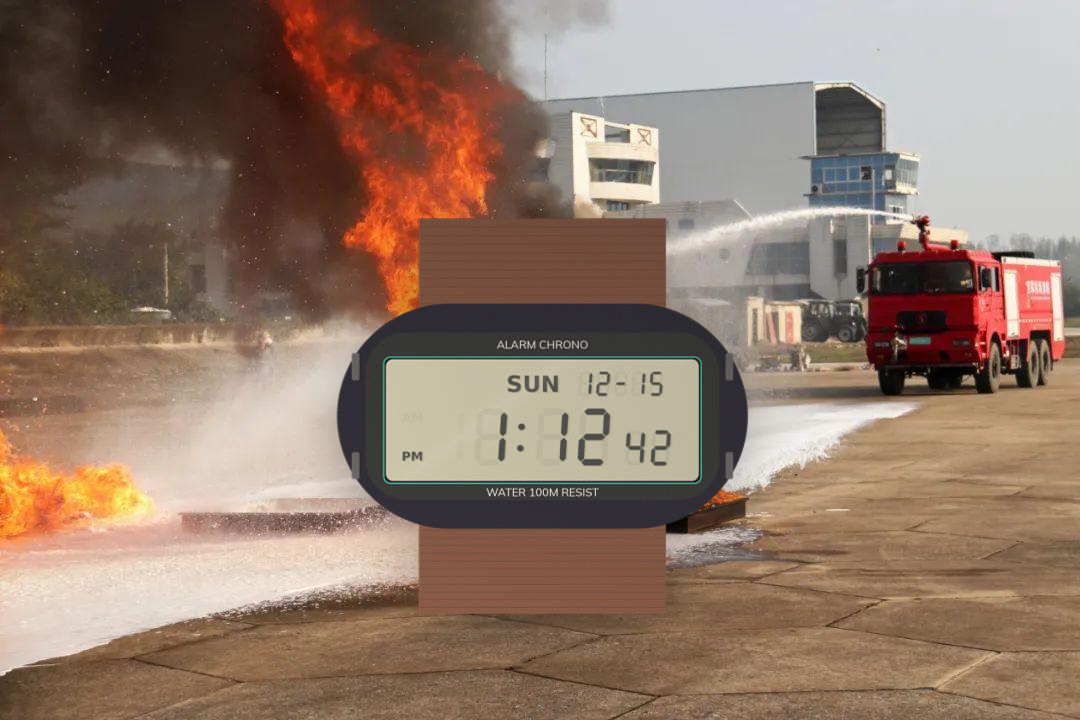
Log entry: 1:12:42
